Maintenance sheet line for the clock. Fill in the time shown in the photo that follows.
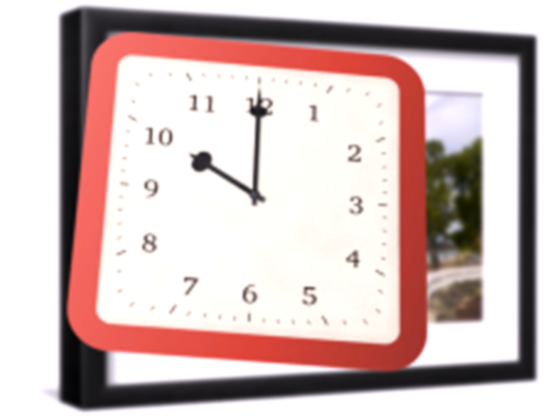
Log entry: 10:00
